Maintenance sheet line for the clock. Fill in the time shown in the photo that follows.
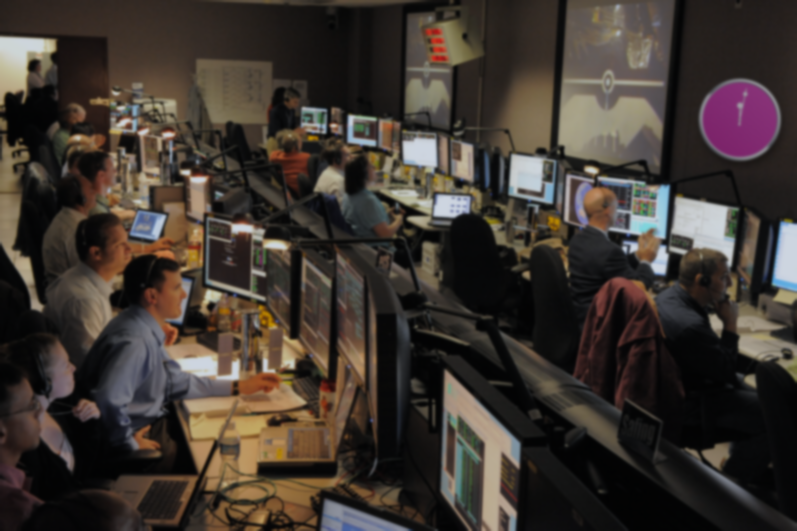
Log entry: 12:02
